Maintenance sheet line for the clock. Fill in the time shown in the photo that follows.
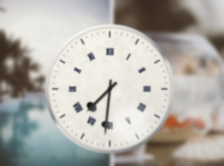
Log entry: 7:31
